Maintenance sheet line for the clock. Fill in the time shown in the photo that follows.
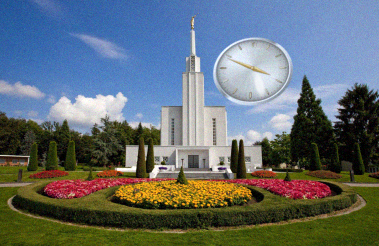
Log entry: 3:49
